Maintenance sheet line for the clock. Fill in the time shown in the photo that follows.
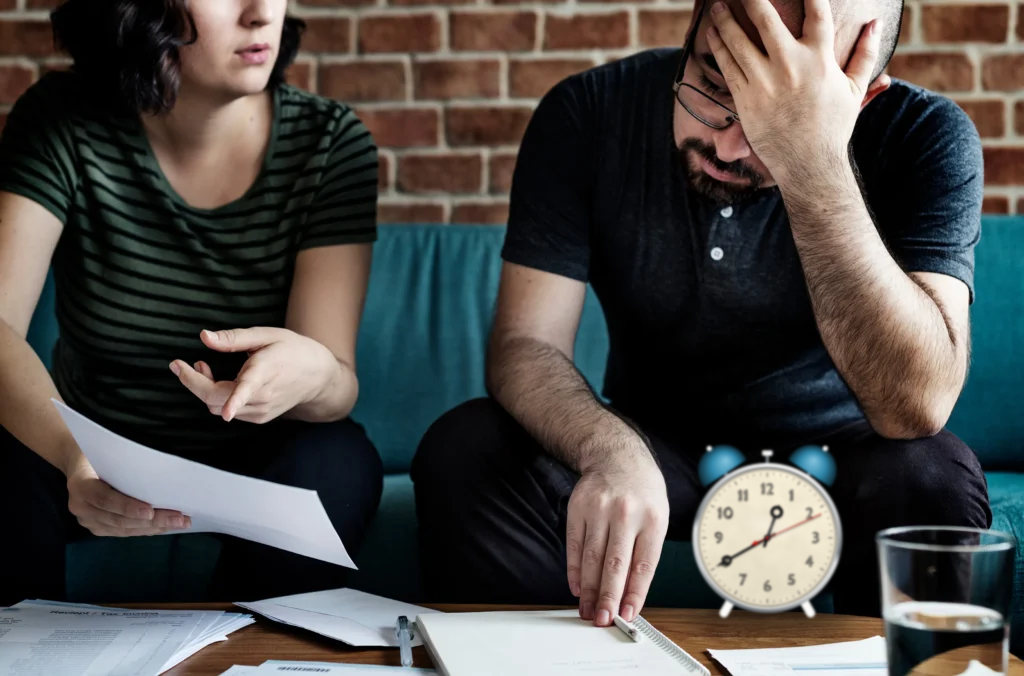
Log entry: 12:40:11
